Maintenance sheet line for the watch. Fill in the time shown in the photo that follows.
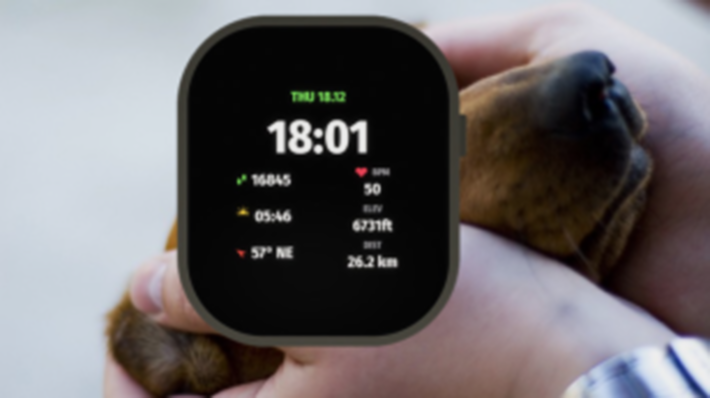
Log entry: 18:01
